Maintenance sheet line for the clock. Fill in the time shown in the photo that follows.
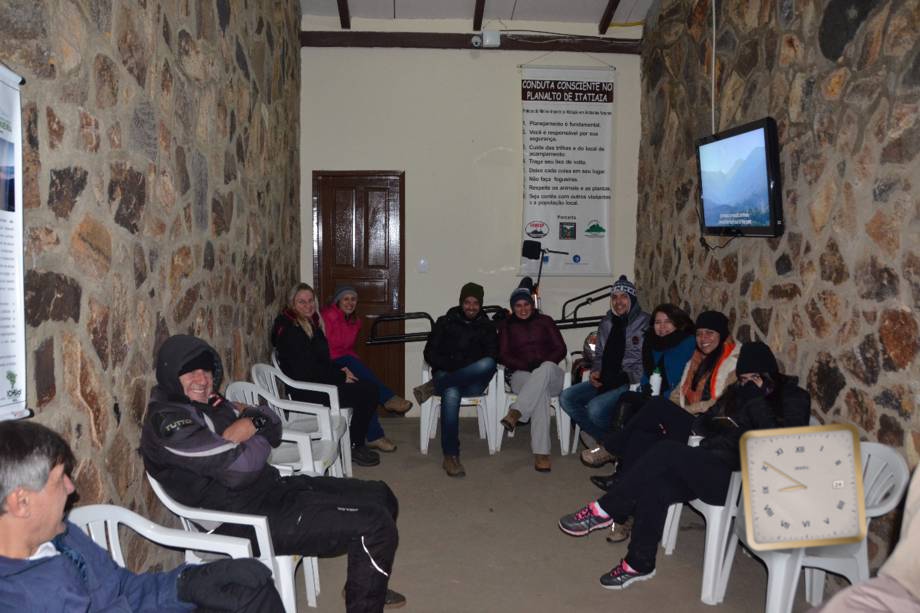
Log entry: 8:51
